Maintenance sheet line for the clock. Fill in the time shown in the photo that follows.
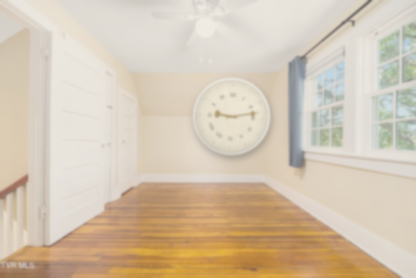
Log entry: 9:13
